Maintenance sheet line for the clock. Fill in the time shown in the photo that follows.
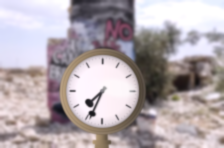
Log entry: 7:34
